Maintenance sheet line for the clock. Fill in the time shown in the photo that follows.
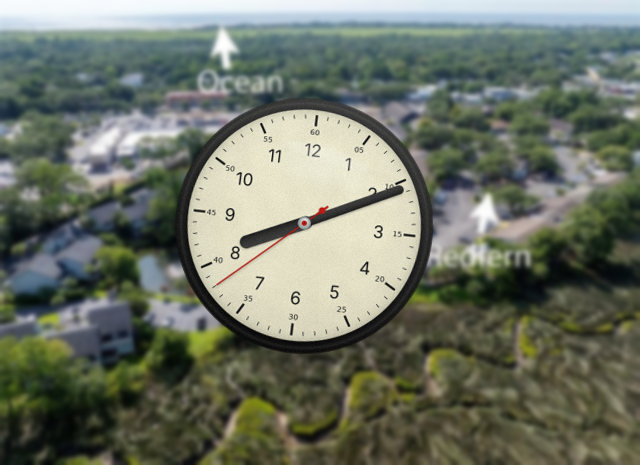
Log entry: 8:10:38
